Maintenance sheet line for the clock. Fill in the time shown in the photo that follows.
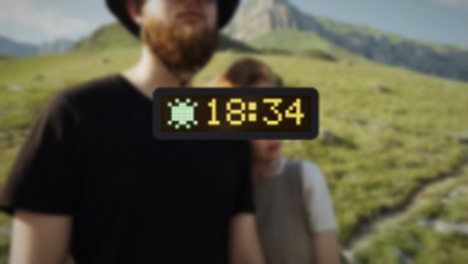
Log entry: 18:34
